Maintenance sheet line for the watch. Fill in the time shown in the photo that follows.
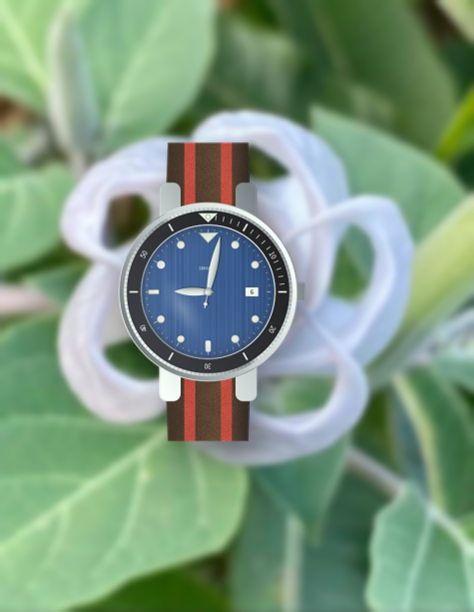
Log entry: 9:02:02
